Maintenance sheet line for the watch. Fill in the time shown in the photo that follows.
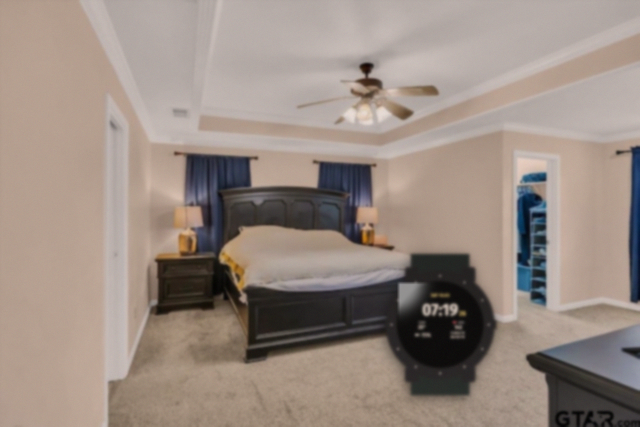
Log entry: 7:19
